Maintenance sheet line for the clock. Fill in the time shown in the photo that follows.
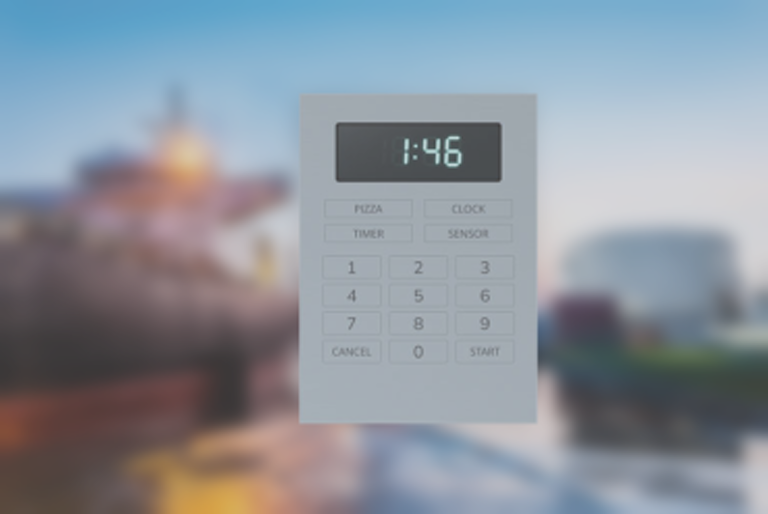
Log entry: 1:46
